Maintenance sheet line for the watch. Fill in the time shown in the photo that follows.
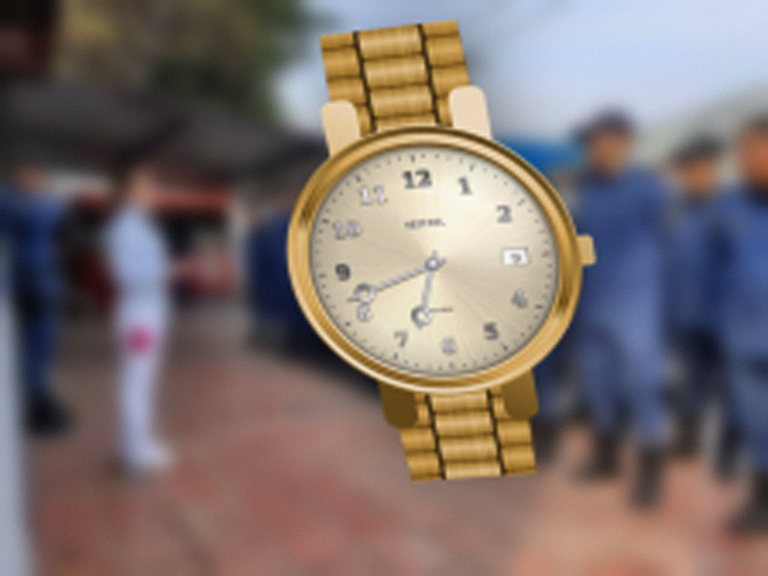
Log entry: 6:42
